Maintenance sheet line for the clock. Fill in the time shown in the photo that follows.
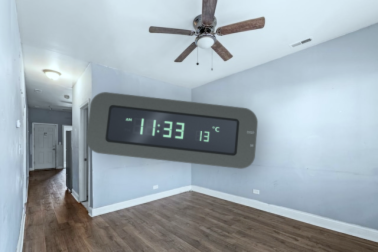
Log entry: 11:33
